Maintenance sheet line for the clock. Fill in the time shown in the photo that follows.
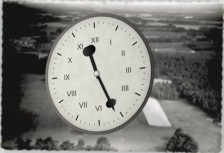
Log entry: 11:26
